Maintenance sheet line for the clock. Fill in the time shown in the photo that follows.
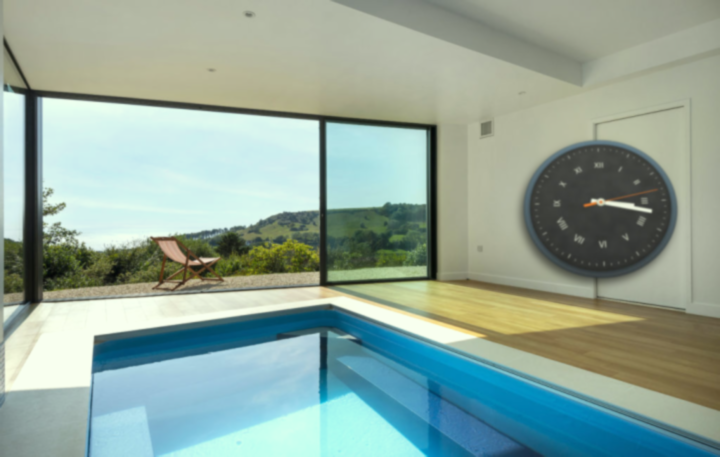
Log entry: 3:17:13
